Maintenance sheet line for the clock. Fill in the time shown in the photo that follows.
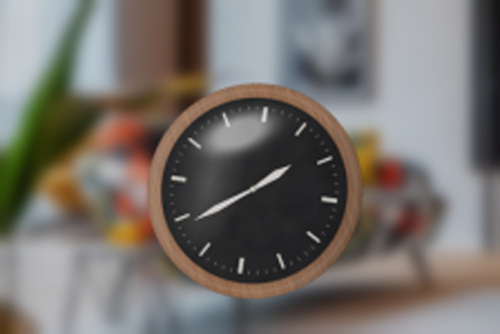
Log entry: 1:39
